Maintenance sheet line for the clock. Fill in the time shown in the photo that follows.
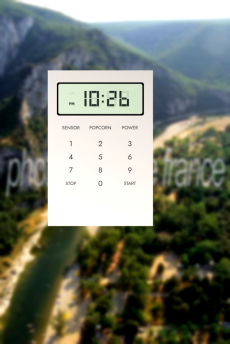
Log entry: 10:26
